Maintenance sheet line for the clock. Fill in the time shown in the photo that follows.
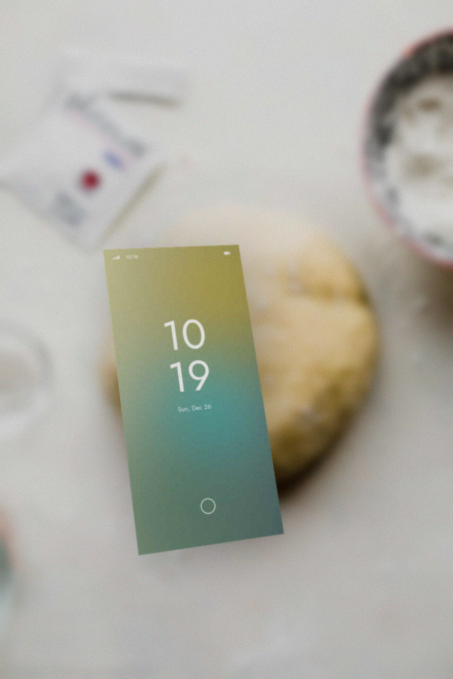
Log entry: 10:19
